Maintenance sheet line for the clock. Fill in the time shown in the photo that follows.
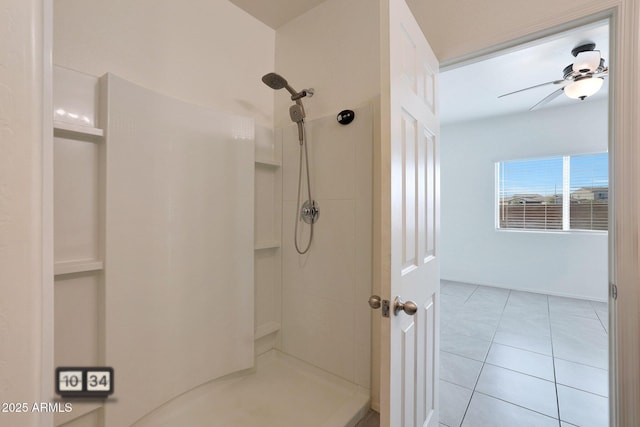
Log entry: 10:34
